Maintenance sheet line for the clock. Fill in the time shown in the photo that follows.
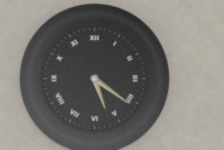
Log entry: 5:21
